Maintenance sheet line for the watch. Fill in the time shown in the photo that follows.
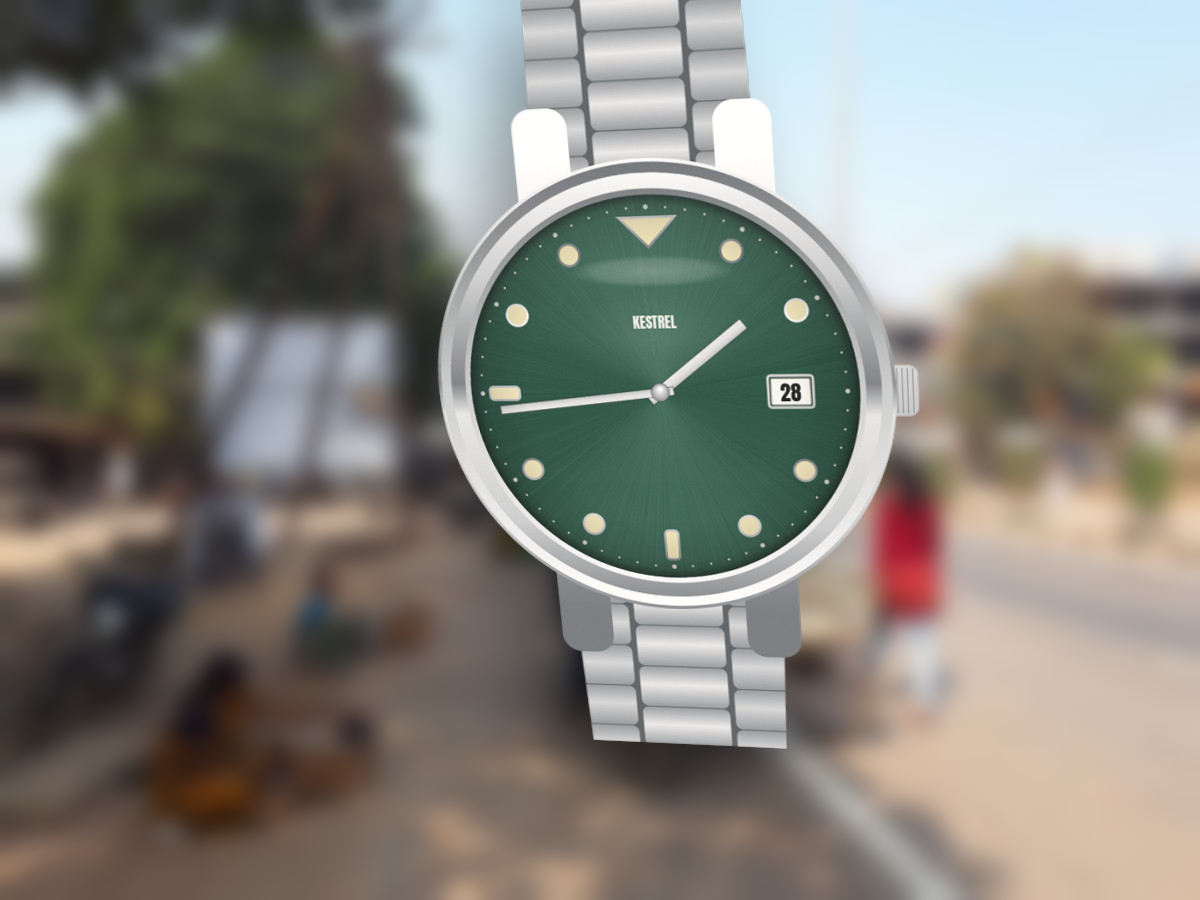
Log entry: 1:44
